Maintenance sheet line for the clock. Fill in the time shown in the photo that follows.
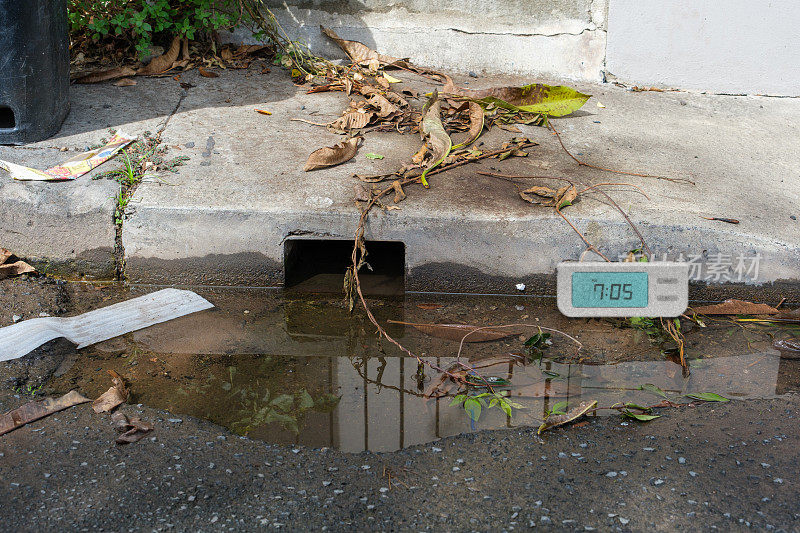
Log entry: 7:05
